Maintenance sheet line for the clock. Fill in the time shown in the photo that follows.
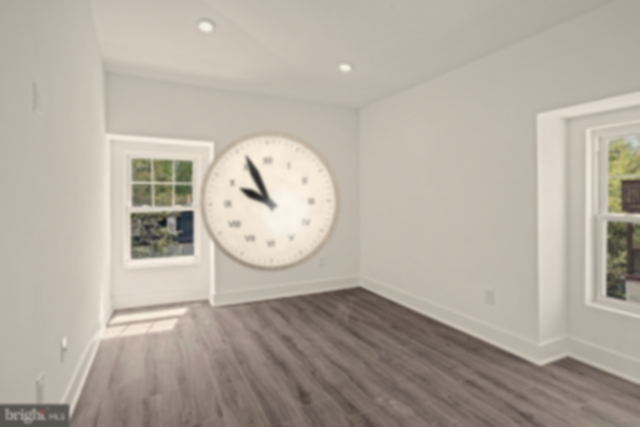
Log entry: 9:56
